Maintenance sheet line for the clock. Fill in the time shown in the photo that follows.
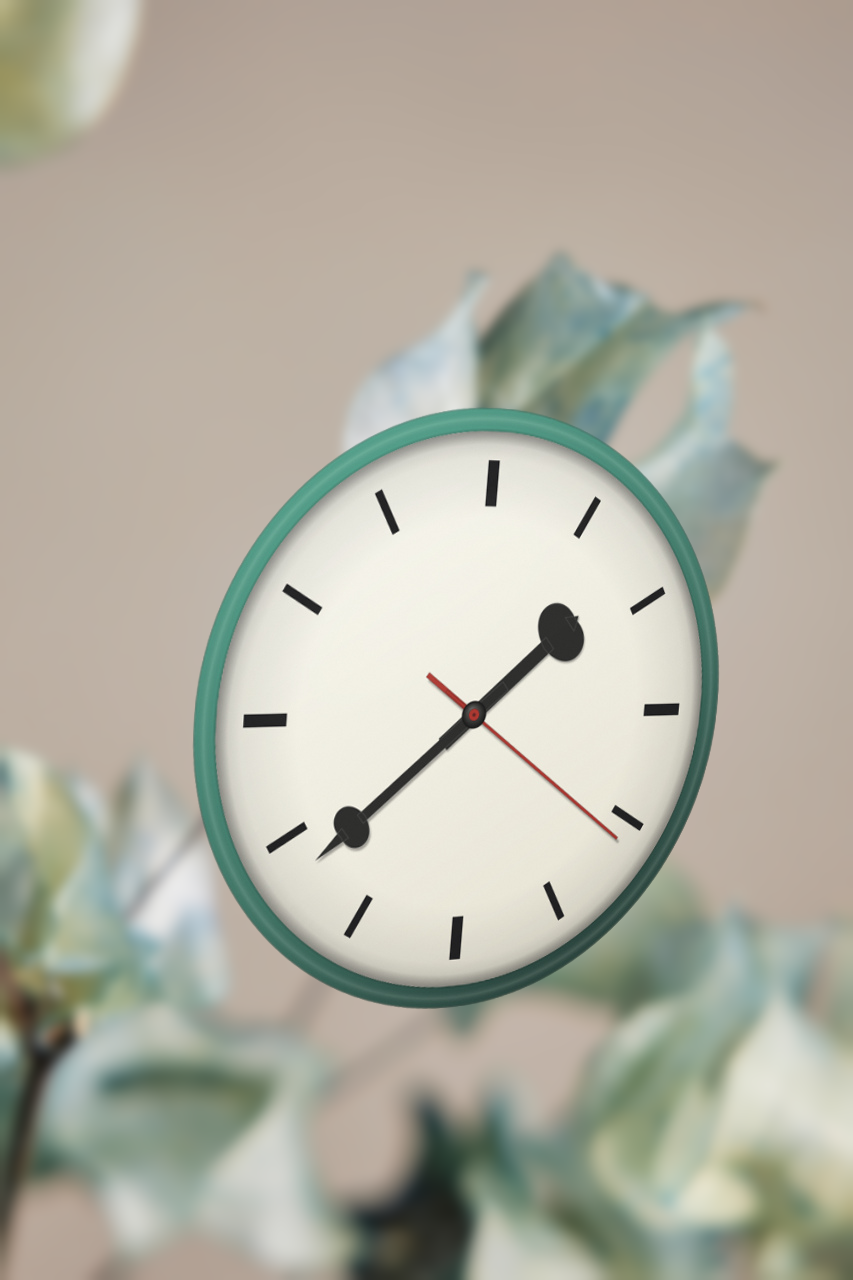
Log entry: 1:38:21
